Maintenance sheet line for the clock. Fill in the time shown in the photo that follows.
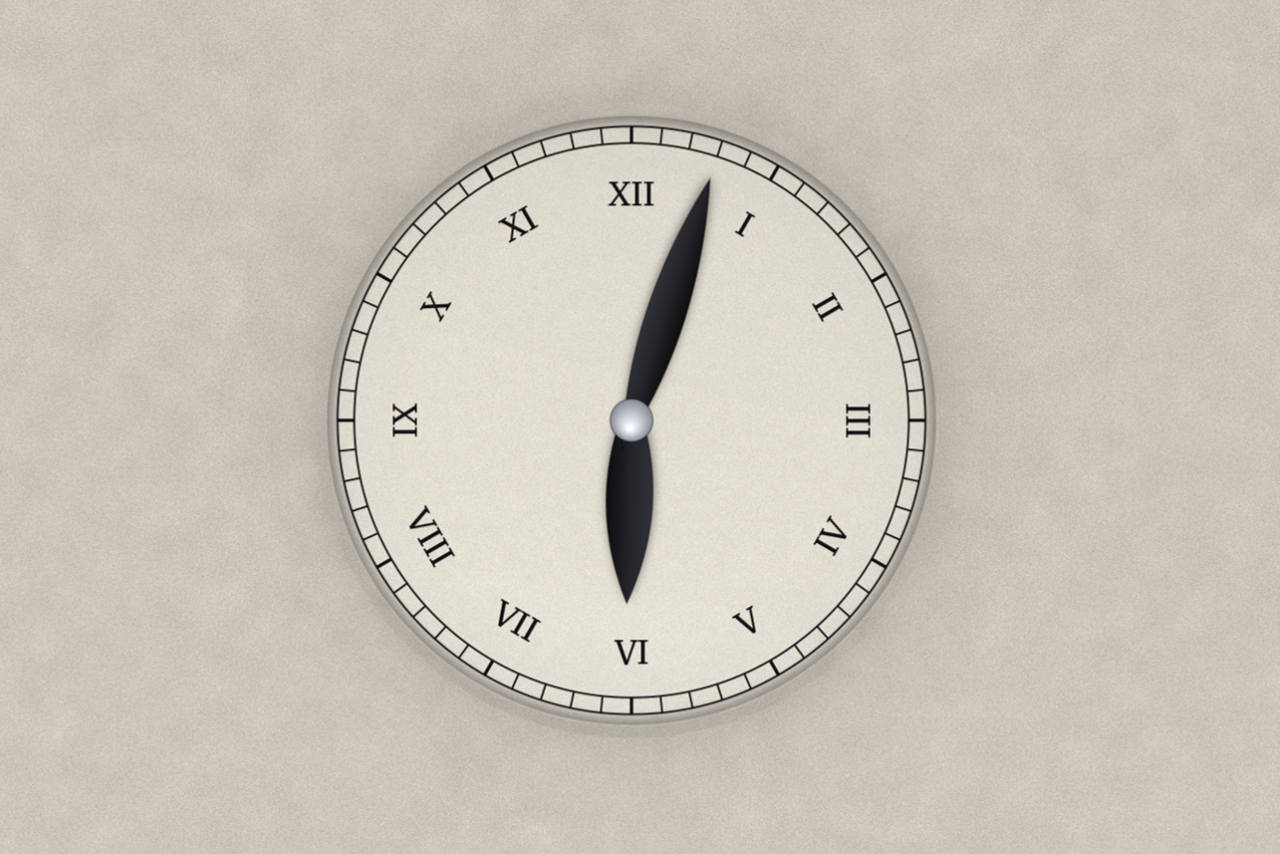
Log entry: 6:03
